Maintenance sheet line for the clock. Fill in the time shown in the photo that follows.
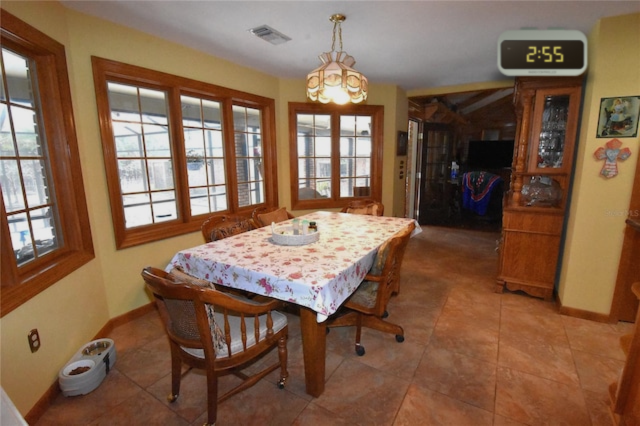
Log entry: 2:55
